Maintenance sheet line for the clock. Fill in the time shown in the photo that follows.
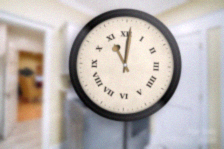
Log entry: 11:01
